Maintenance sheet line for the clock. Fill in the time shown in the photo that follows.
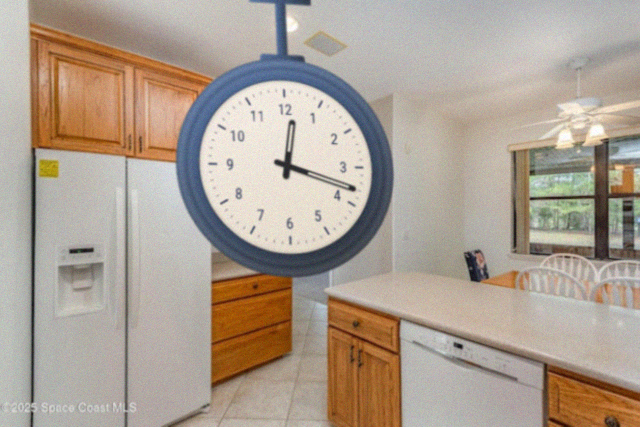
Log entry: 12:18
